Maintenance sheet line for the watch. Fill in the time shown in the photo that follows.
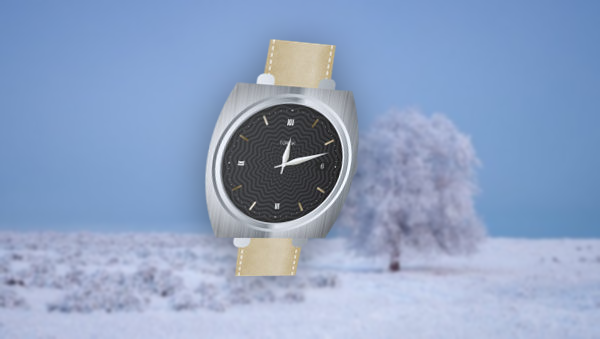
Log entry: 12:12
